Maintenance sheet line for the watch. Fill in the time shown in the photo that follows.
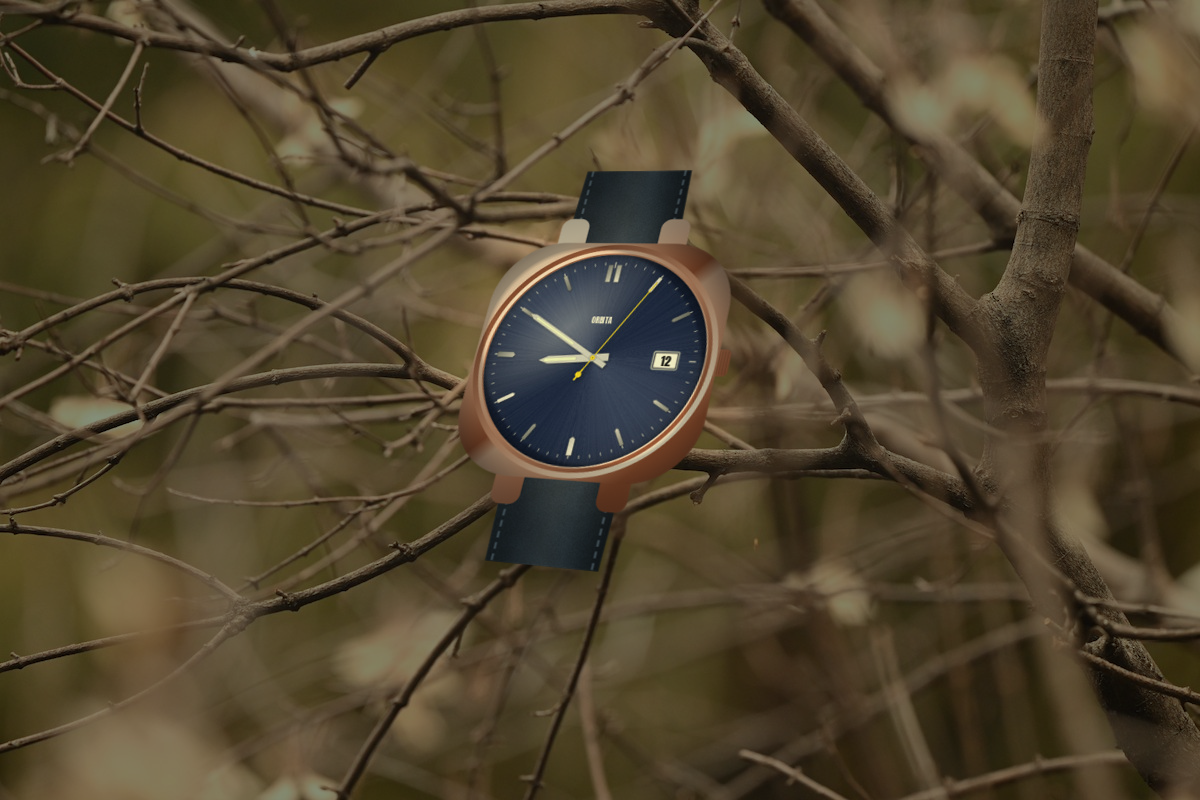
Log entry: 8:50:05
